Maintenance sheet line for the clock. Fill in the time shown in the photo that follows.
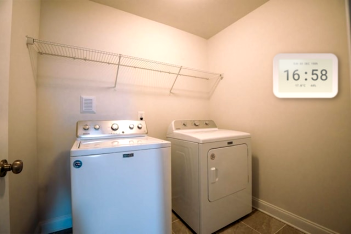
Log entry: 16:58
